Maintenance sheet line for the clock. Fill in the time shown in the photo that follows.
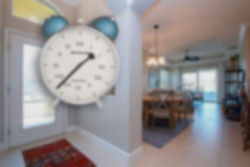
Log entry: 1:37
